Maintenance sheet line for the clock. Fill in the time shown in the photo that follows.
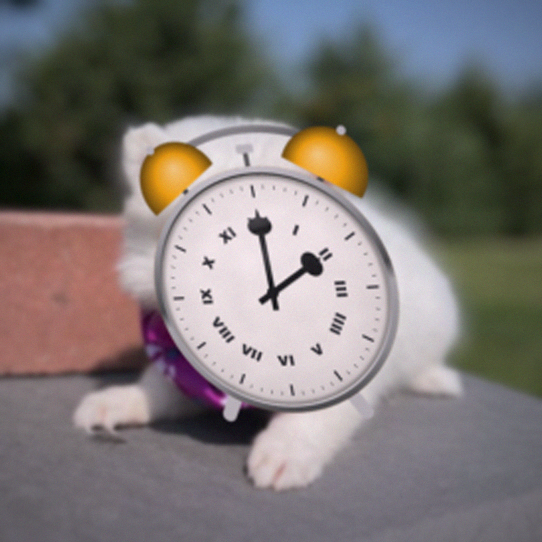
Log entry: 2:00
